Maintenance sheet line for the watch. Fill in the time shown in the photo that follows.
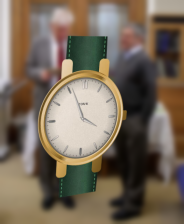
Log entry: 3:56
